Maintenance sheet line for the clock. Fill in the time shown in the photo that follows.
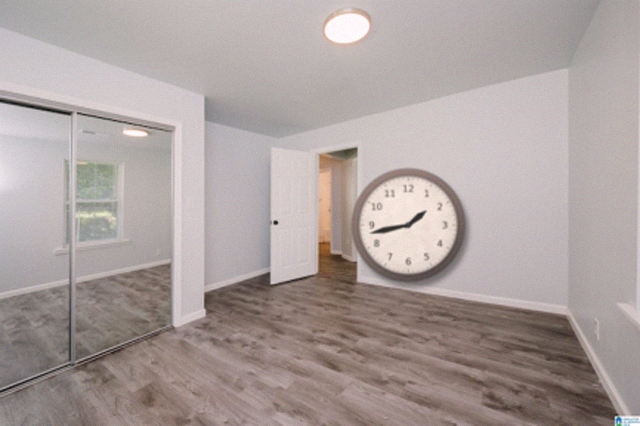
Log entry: 1:43
